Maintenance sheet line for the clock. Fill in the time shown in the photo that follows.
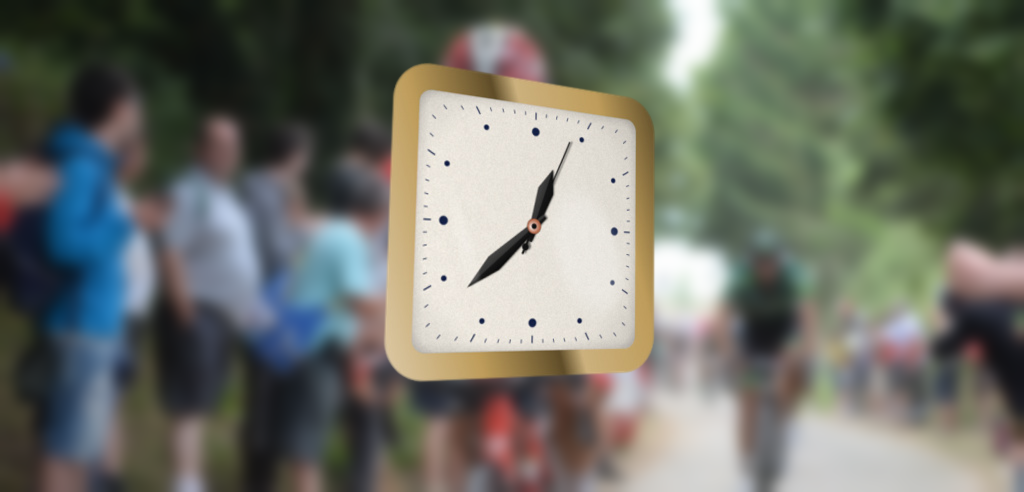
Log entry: 12:38:04
